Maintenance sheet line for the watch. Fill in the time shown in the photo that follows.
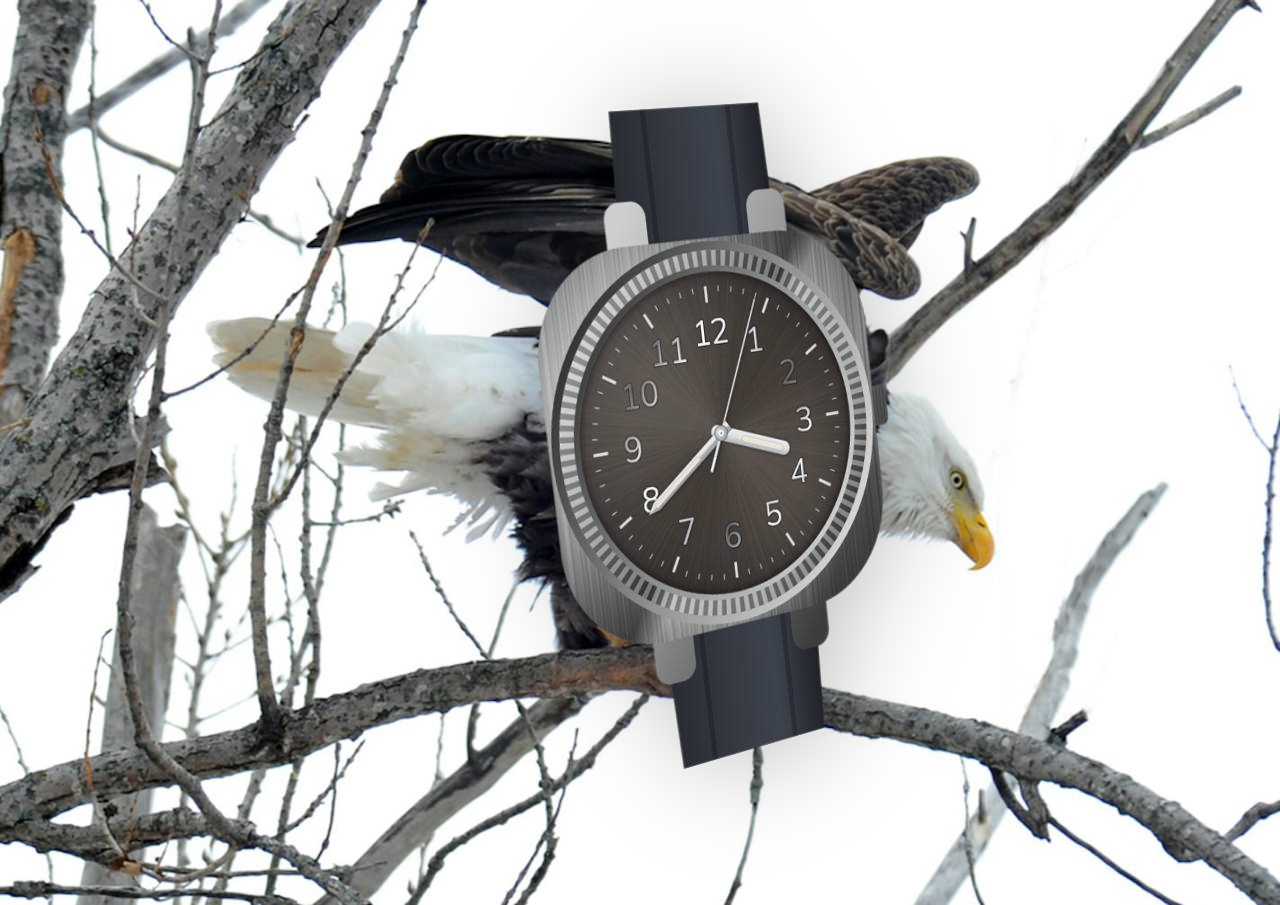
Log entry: 3:39:04
